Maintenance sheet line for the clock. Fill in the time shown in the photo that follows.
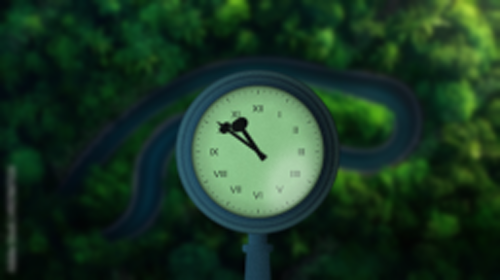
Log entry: 10:51
